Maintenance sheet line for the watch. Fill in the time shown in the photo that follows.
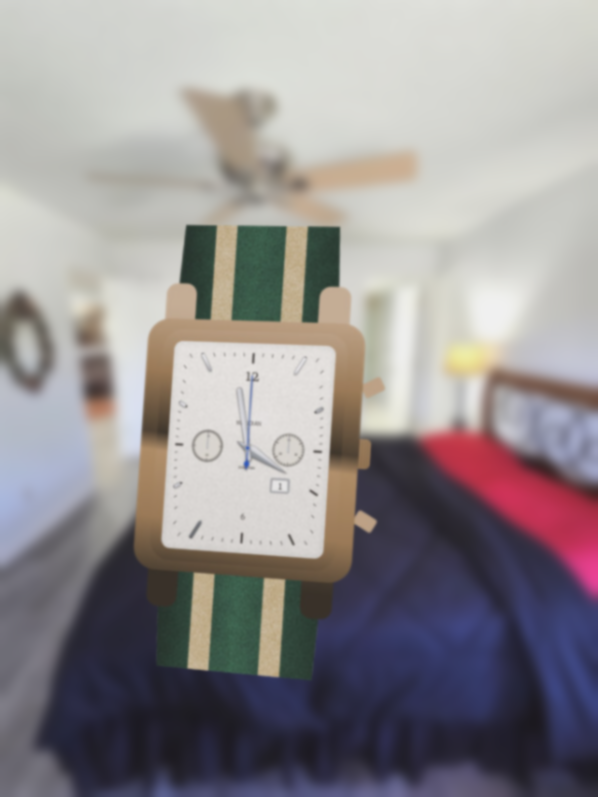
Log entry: 3:58
